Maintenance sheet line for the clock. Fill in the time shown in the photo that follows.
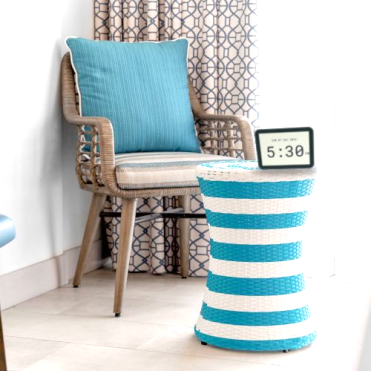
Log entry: 5:30
